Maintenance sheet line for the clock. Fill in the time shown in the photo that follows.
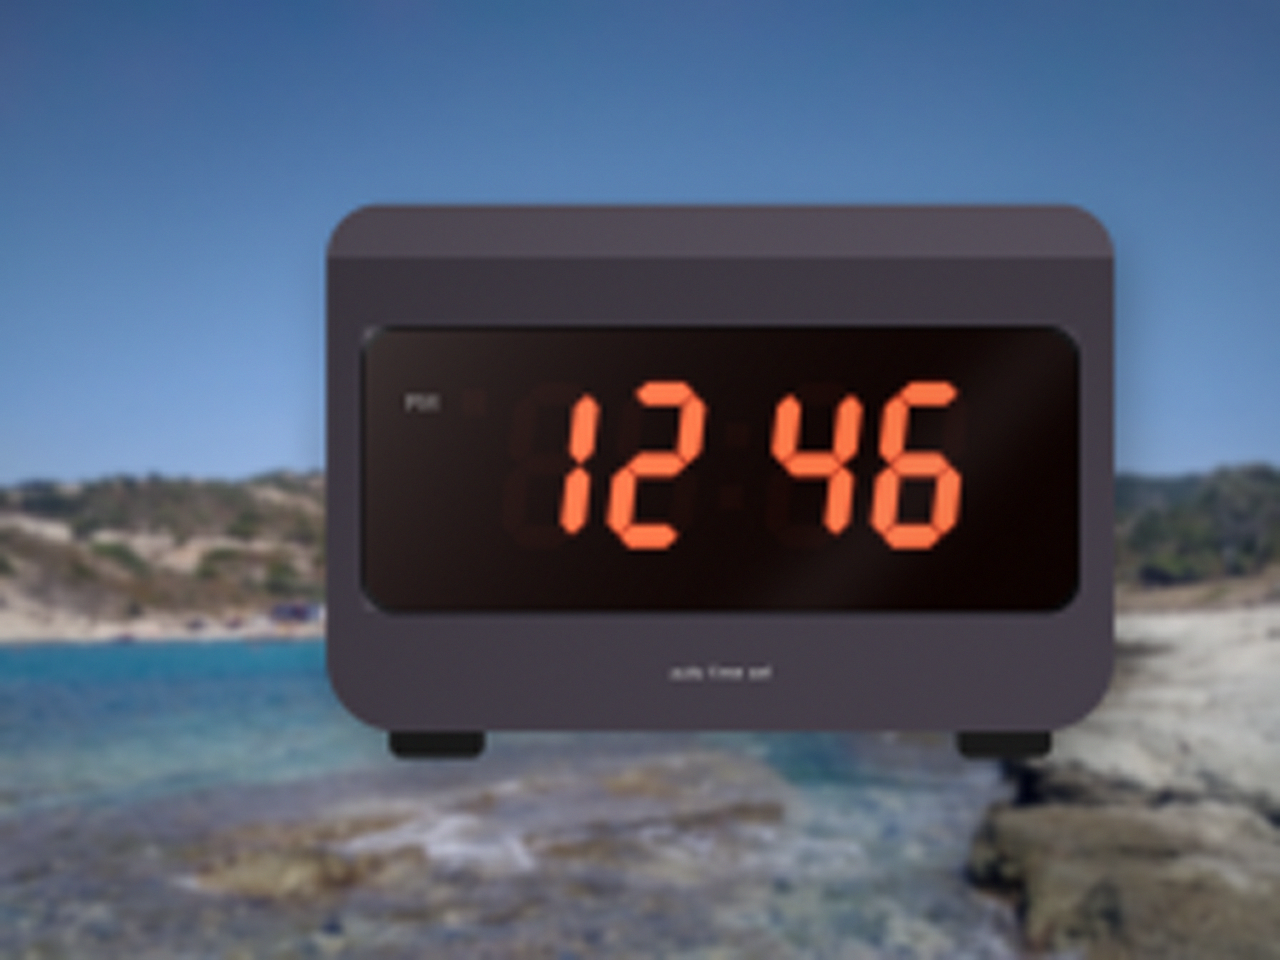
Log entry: 12:46
